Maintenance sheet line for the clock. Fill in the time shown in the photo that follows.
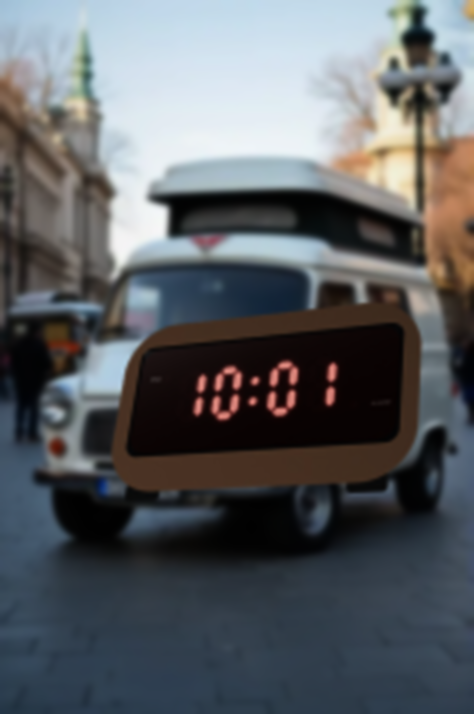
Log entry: 10:01
